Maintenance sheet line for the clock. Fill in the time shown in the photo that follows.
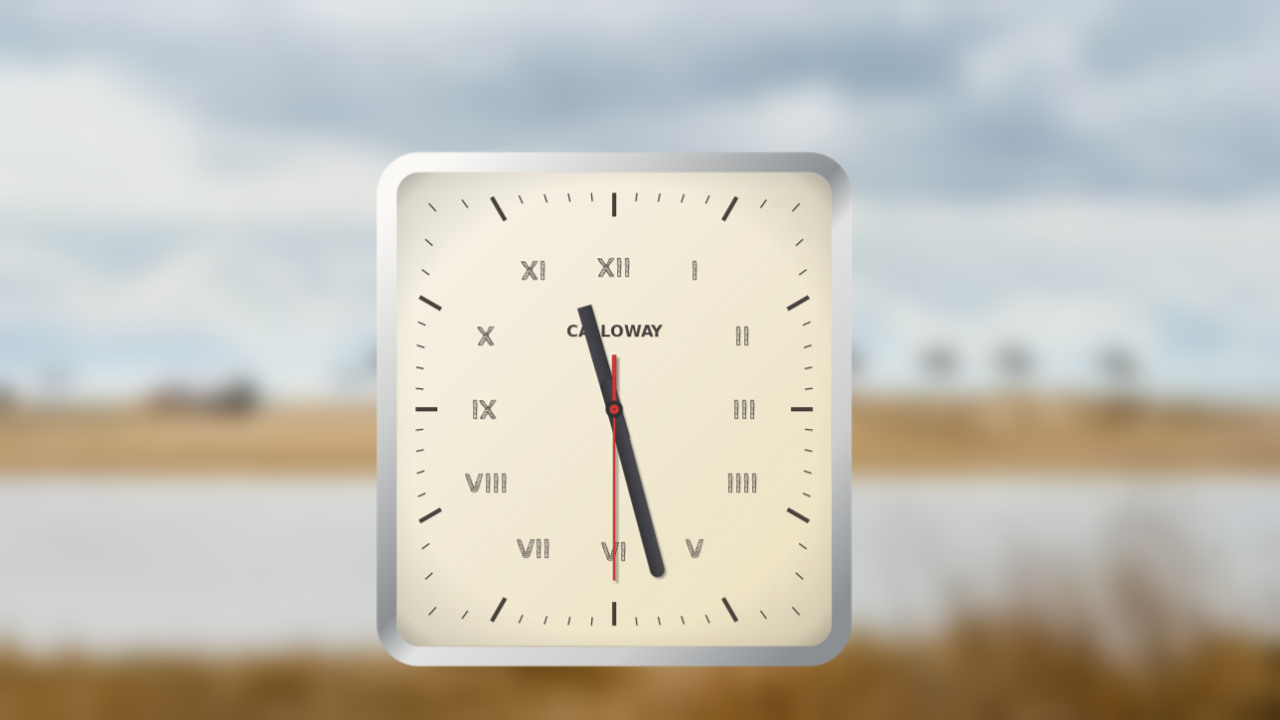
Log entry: 11:27:30
